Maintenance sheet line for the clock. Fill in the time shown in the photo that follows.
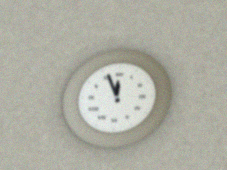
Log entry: 11:56
